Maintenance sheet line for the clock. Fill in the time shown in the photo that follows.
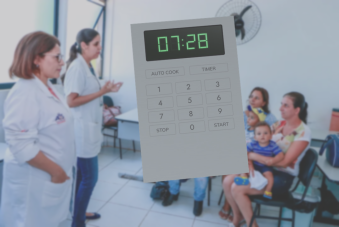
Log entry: 7:28
